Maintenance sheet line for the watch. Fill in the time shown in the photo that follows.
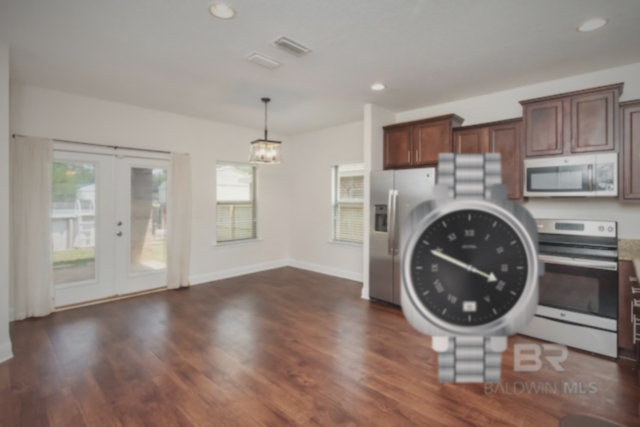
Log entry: 3:49
